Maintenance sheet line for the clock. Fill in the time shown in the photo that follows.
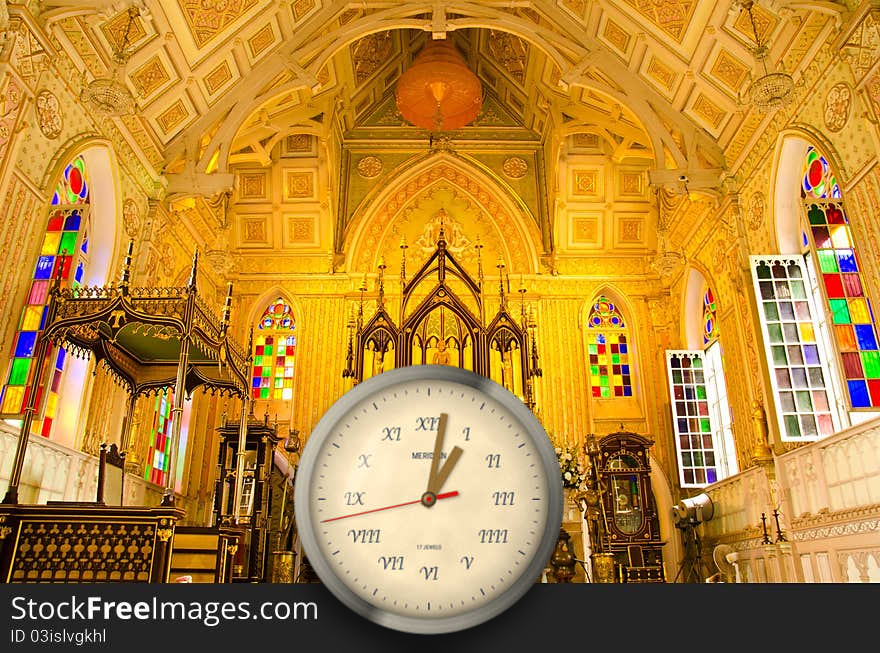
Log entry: 1:01:43
